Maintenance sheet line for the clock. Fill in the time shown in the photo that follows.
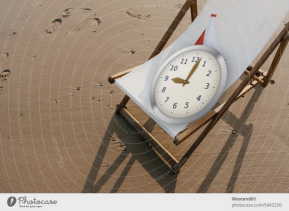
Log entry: 9:02
